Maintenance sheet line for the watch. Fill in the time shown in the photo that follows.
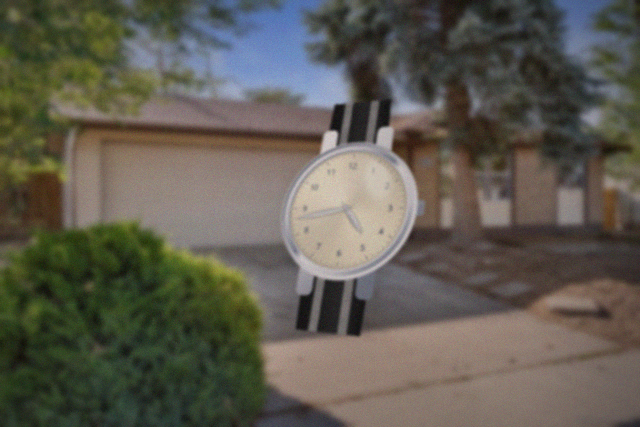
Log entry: 4:43
